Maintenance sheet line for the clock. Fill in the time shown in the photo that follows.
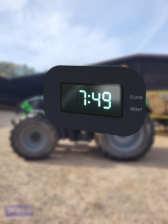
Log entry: 7:49
